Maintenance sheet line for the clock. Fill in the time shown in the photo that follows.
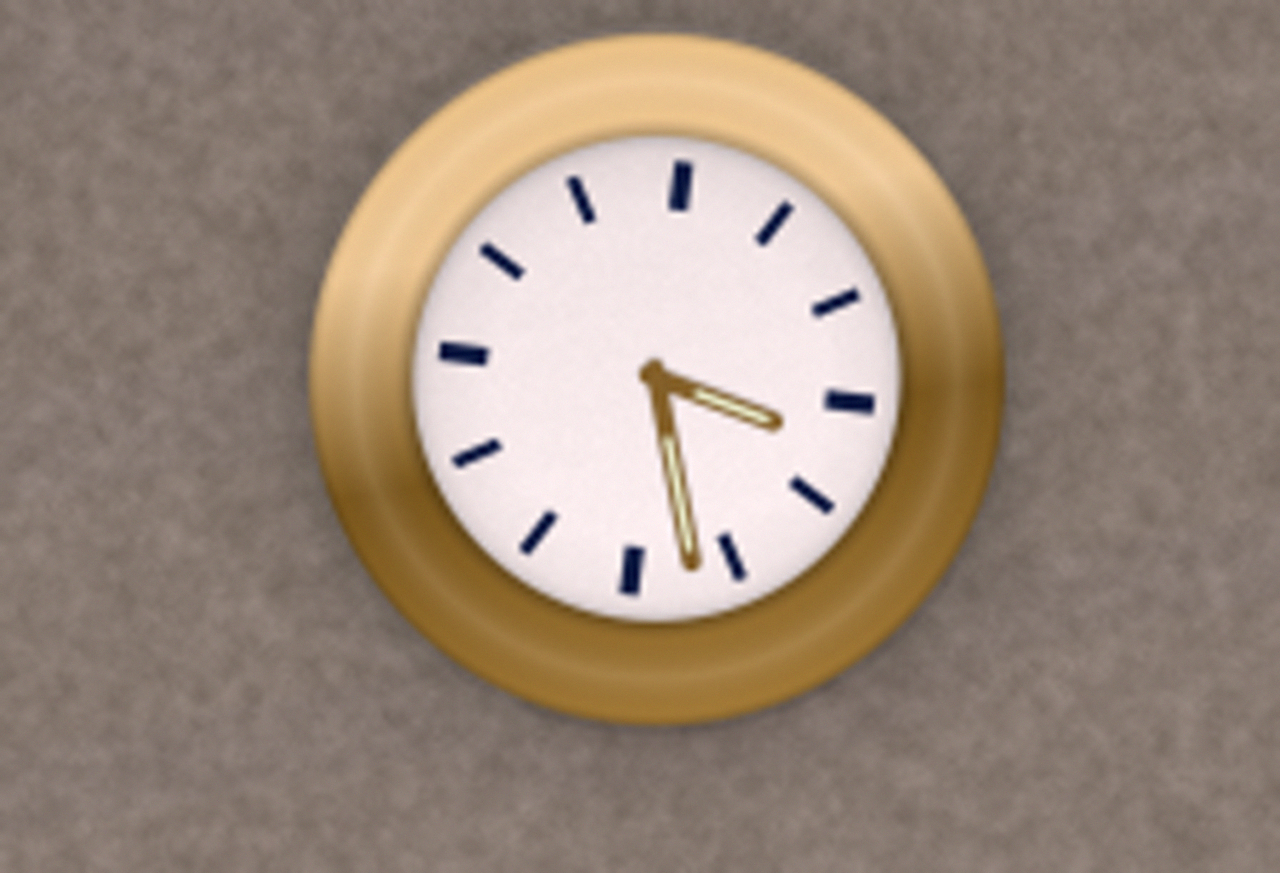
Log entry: 3:27
